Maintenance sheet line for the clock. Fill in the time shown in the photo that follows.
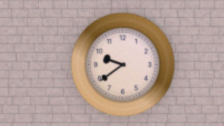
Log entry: 9:39
